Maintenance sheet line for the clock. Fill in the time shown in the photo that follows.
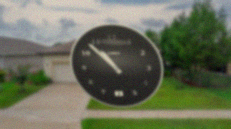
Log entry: 10:53
